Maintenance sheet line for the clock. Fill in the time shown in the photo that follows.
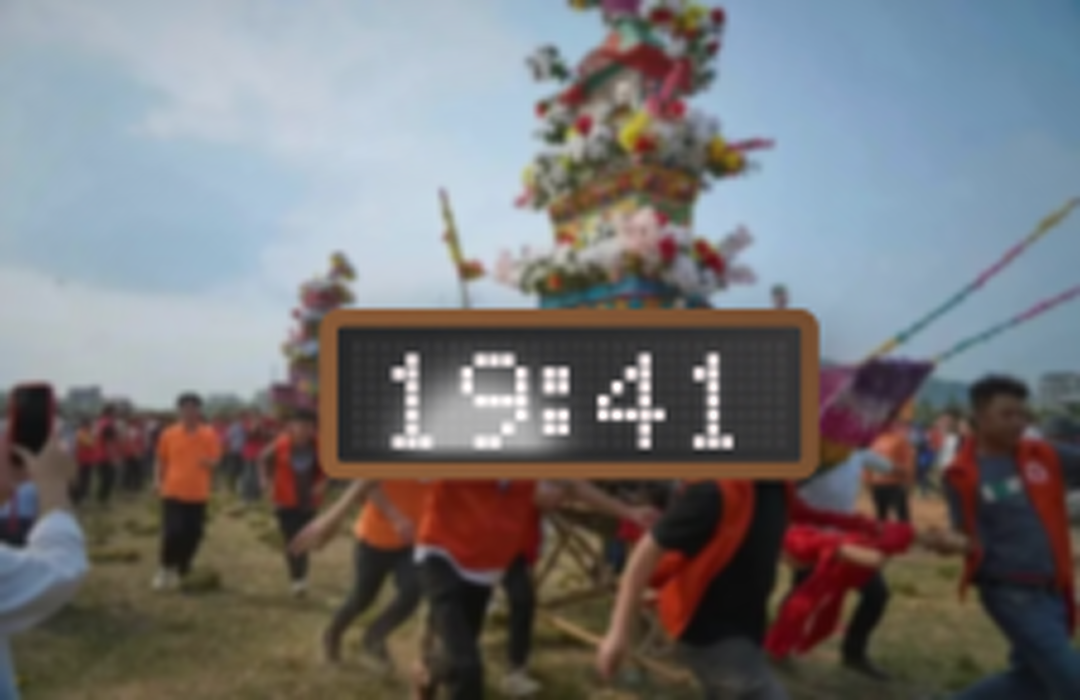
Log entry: 19:41
